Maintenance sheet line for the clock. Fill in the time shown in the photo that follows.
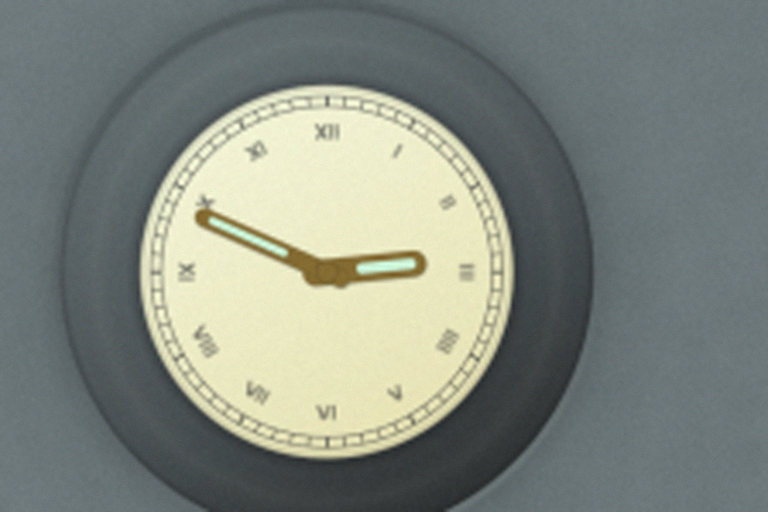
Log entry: 2:49
